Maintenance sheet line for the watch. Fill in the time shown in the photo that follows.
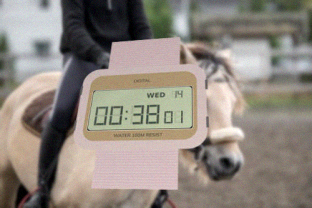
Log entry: 0:38:01
